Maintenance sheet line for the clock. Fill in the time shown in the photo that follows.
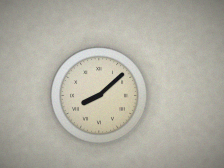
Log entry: 8:08
